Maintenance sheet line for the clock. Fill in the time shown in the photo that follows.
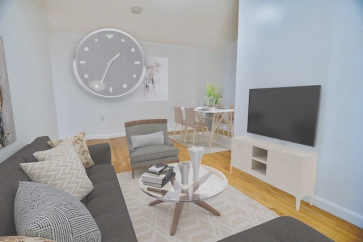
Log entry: 1:34
